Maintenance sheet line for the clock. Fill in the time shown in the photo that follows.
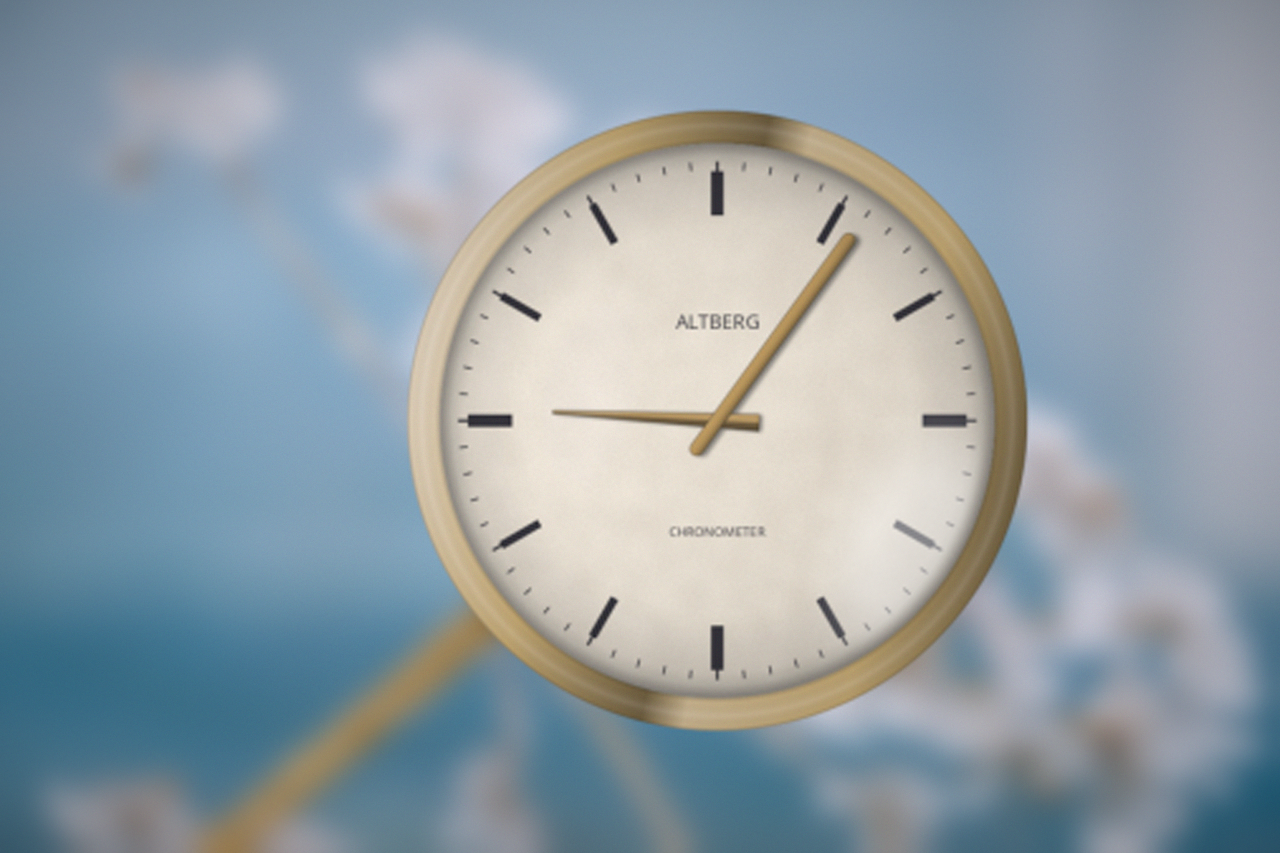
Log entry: 9:06
